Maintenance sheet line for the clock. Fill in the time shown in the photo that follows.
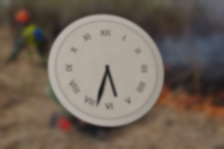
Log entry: 5:33
